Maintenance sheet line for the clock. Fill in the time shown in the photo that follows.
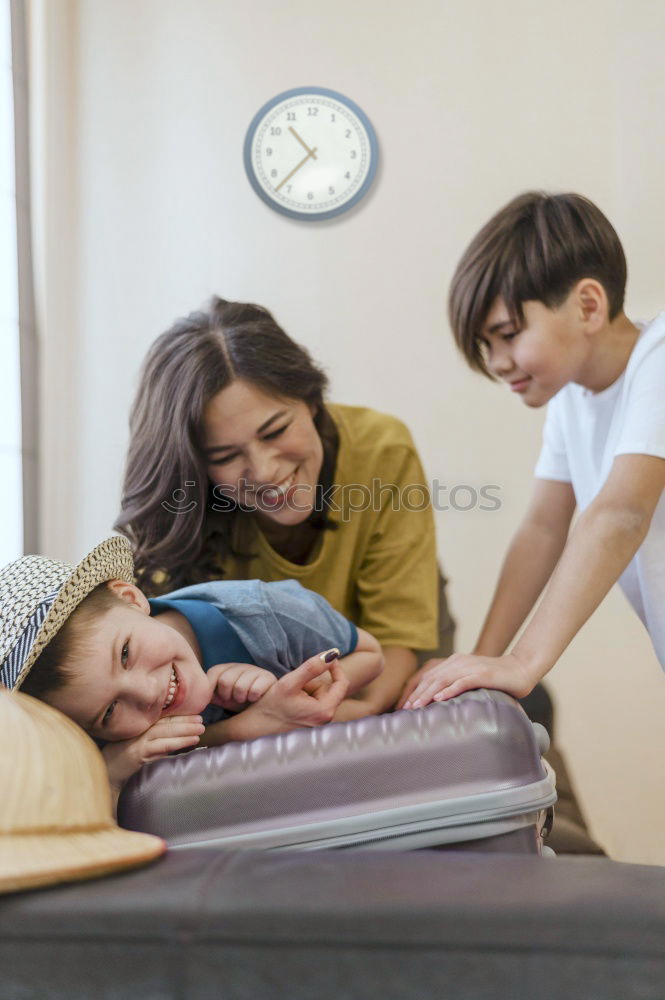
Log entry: 10:37
